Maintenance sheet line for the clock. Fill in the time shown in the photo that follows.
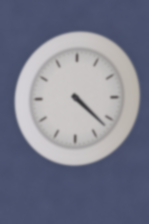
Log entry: 4:22
